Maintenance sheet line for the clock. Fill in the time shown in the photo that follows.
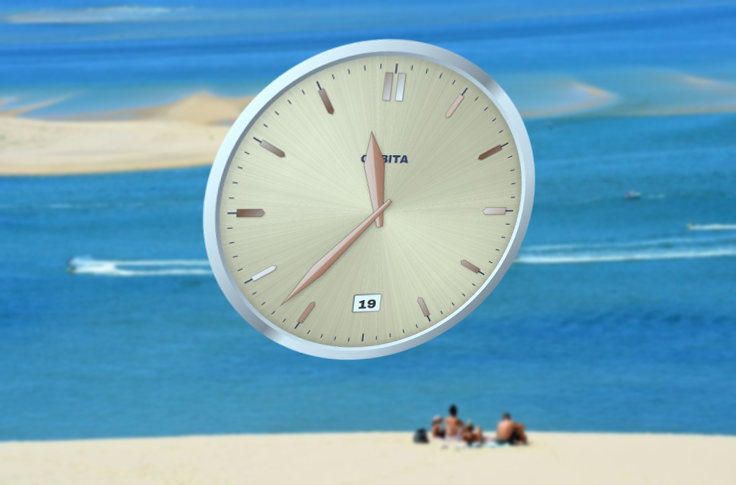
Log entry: 11:37
